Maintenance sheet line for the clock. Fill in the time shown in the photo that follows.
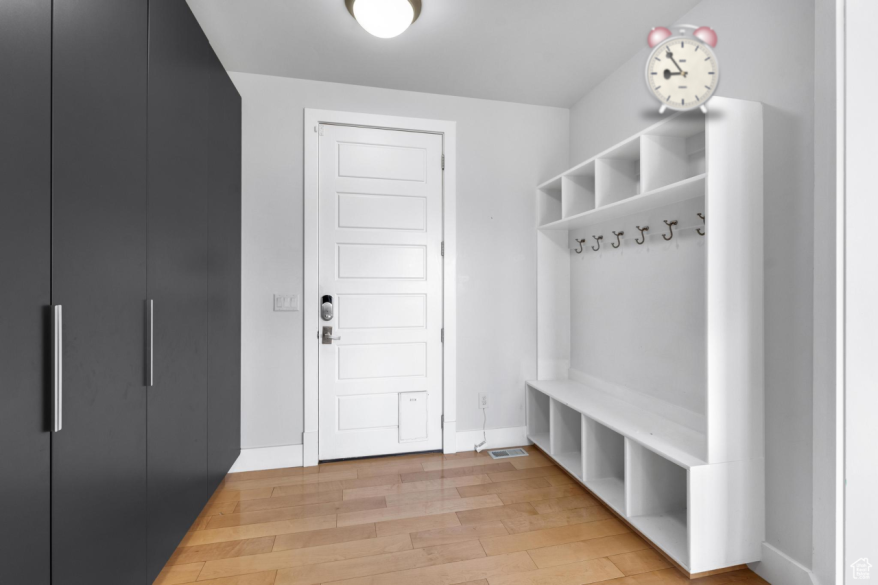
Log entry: 8:54
